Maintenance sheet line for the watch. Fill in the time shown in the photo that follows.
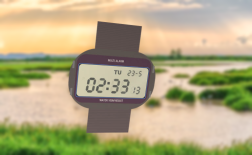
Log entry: 2:33:13
